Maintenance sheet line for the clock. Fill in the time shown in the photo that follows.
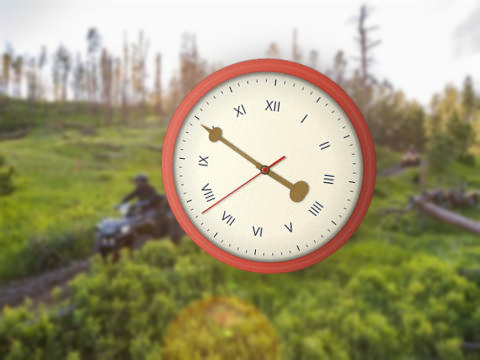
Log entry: 3:49:38
